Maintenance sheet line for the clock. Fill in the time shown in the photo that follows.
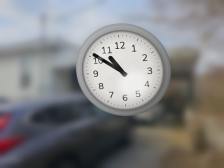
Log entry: 10:51
